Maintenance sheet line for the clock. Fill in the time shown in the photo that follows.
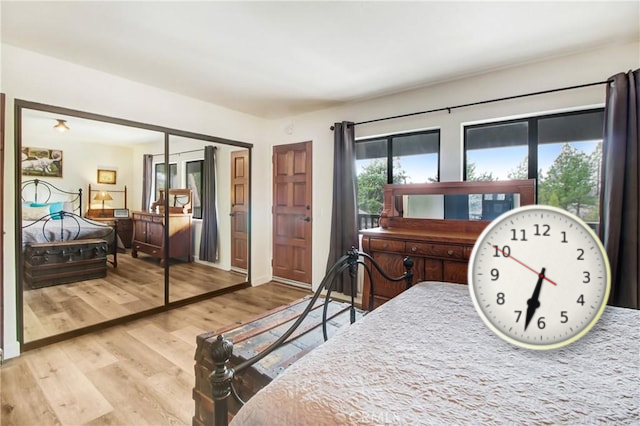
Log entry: 6:32:50
